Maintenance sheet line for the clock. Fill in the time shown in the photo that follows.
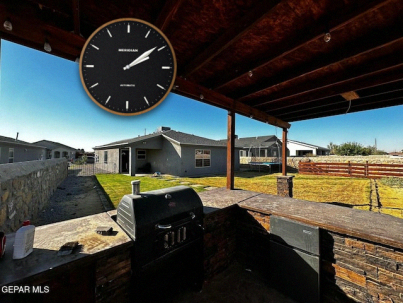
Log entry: 2:09
